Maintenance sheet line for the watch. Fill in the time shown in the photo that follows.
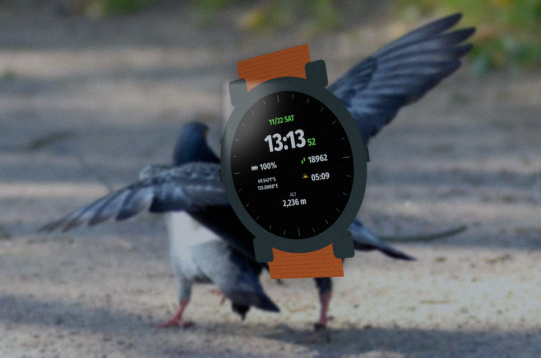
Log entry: 13:13:52
